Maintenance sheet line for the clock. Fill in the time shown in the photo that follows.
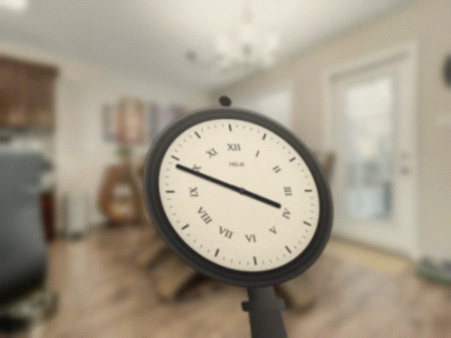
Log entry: 3:49
